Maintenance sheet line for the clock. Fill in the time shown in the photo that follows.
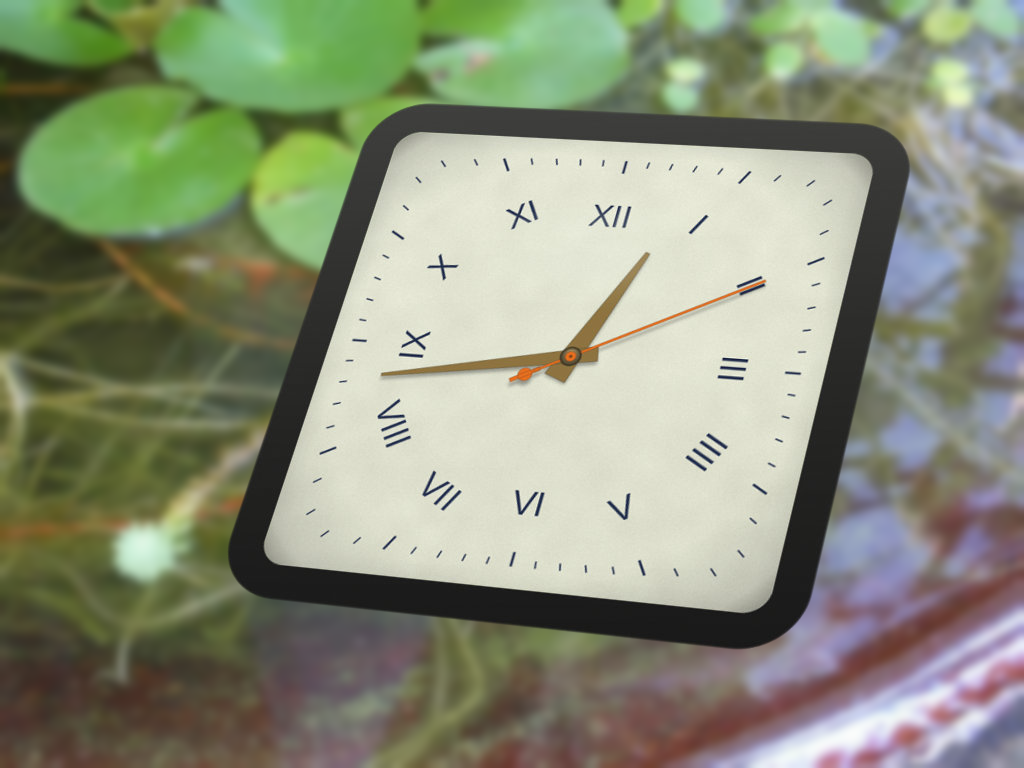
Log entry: 12:43:10
